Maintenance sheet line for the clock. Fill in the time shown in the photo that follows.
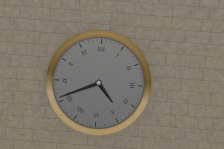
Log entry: 4:41
